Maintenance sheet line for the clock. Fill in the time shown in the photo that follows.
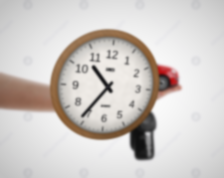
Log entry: 10:36
